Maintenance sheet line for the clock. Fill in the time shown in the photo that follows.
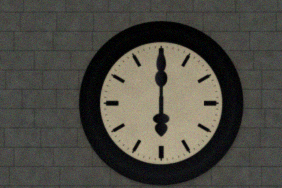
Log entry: 6:00
